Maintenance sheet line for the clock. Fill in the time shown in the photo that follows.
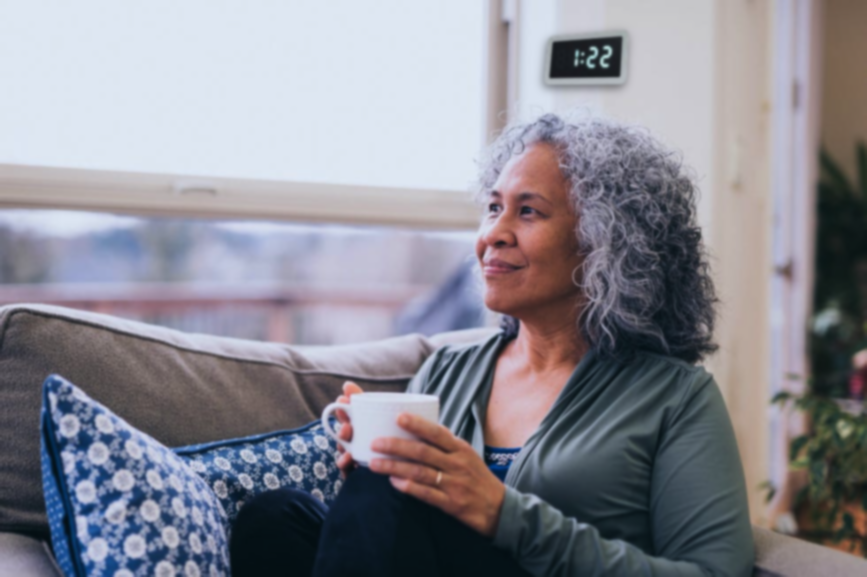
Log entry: 1:22
